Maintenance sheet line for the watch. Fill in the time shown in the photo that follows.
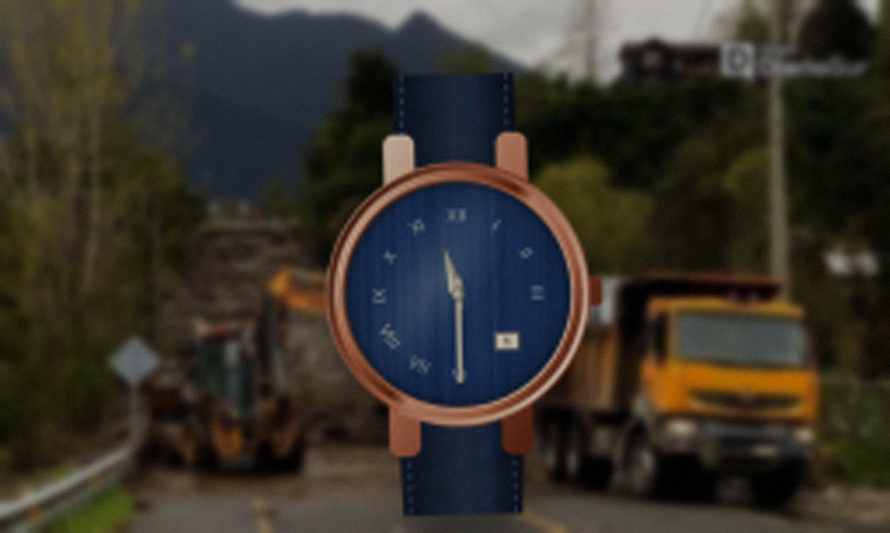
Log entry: 11:30
